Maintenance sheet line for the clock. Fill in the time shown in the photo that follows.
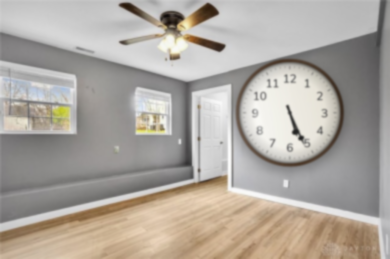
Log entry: 5:26
